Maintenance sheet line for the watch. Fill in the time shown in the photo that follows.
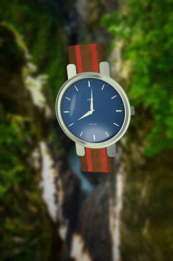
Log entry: 8:01
